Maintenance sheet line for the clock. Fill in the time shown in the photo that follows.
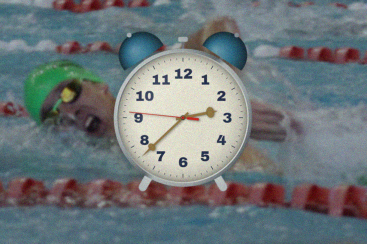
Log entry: 2:37:46
